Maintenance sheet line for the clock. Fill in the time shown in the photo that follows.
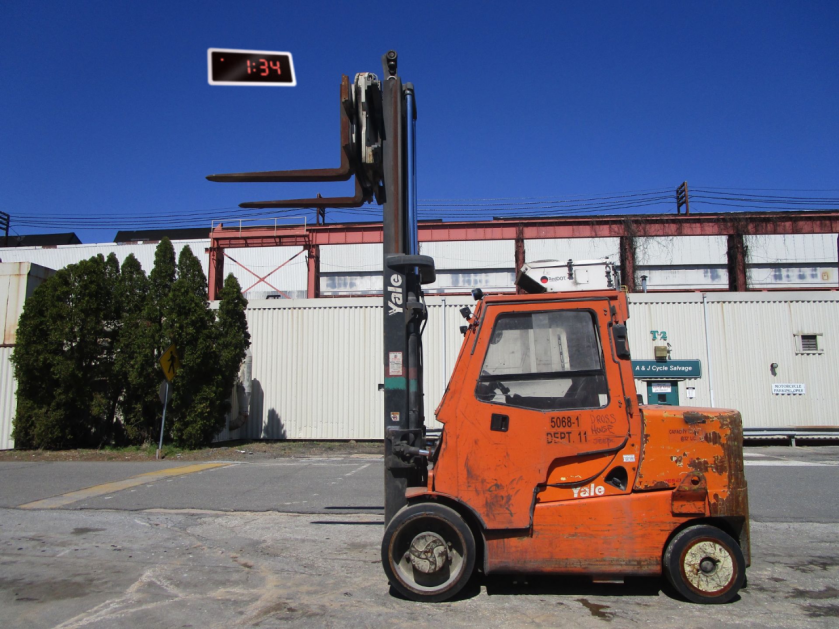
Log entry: 1:34
